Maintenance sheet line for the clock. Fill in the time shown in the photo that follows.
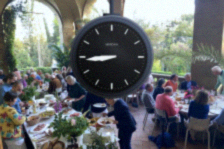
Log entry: 8:44
